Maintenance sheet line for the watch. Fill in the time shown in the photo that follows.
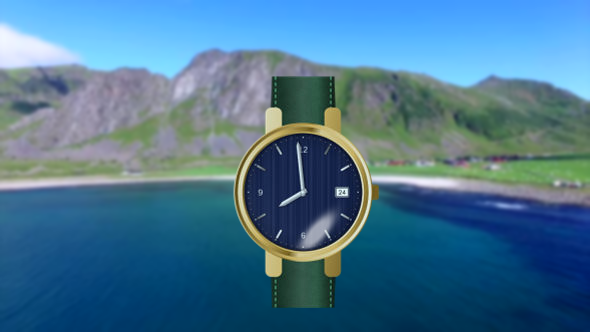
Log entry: 7:59
